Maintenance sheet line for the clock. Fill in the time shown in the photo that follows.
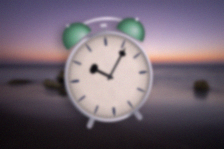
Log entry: 10:06
